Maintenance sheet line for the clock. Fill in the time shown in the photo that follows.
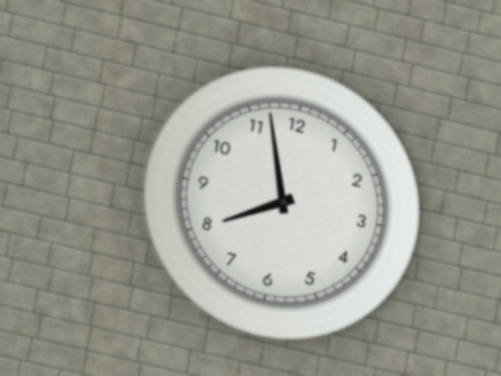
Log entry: 7:57
